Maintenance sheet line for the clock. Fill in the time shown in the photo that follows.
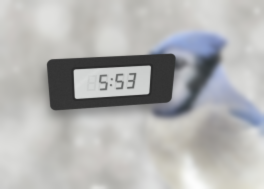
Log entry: 5:53
